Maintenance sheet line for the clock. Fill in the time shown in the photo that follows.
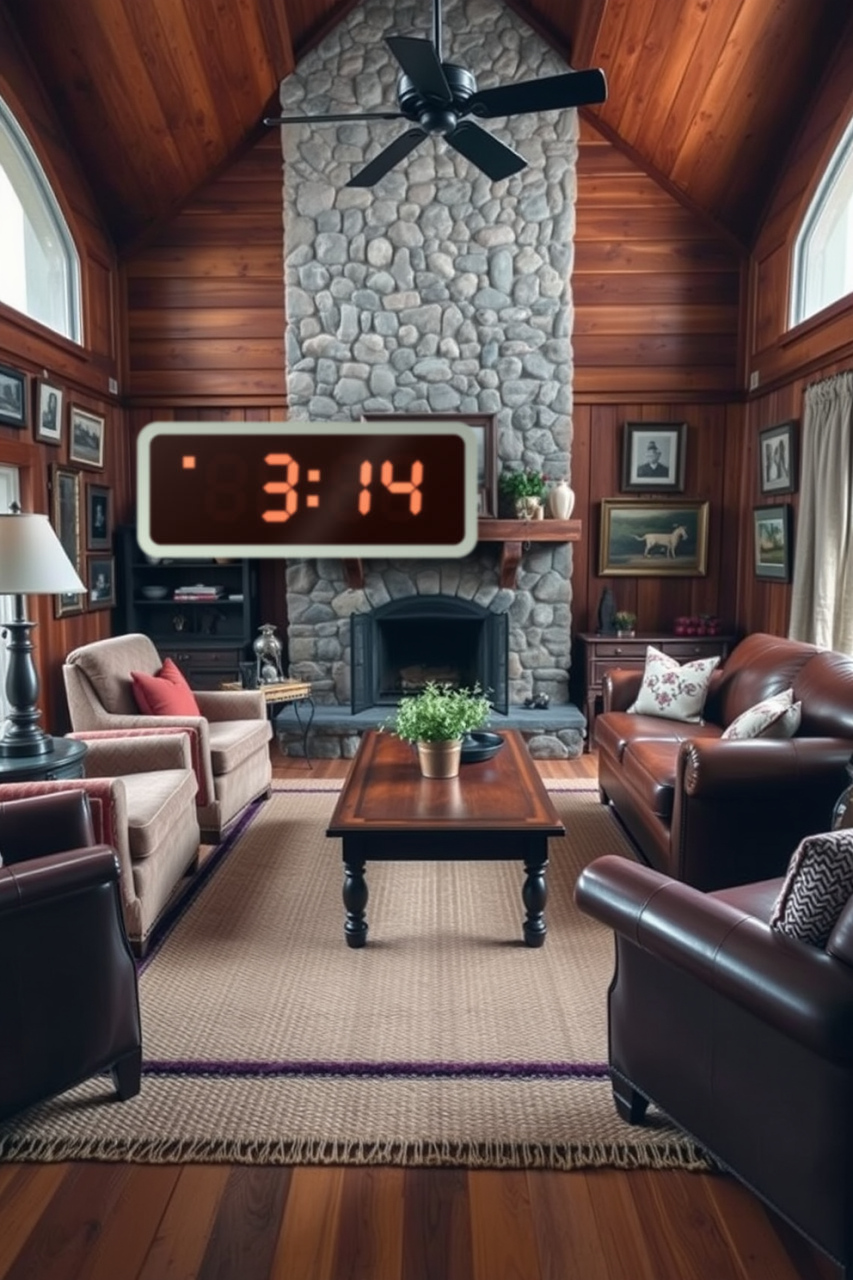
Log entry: 3:14
